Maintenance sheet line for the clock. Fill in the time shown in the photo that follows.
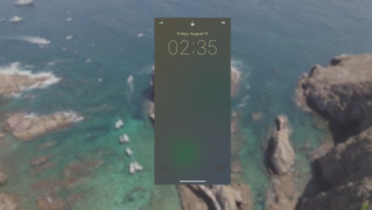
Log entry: 2:35
